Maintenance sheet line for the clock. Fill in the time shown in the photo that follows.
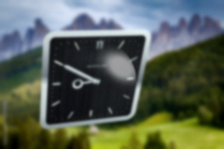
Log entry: 8:50
